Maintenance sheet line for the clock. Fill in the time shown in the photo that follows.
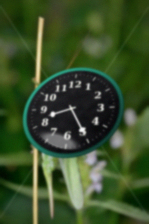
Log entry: 8:25
